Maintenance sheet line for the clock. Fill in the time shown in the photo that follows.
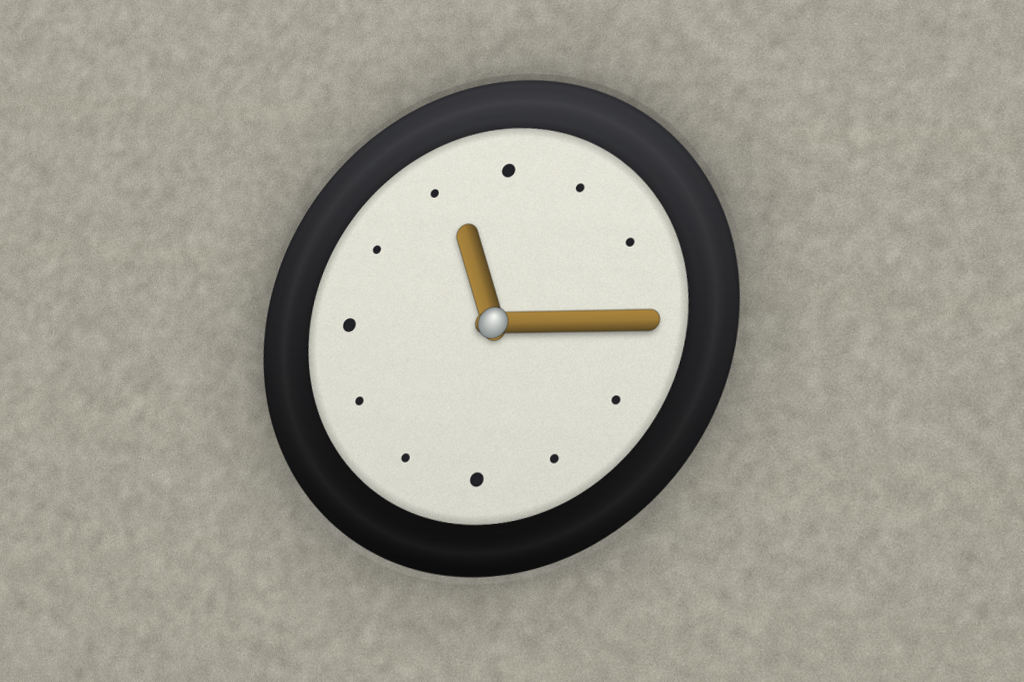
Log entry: 11:15
